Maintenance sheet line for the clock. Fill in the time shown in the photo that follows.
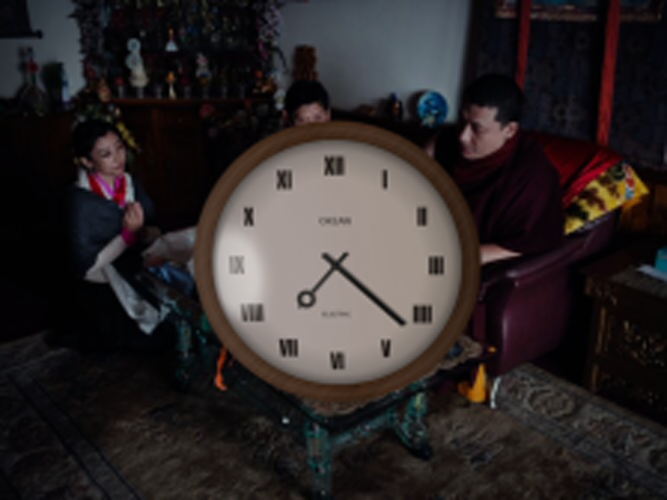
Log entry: 7:22
